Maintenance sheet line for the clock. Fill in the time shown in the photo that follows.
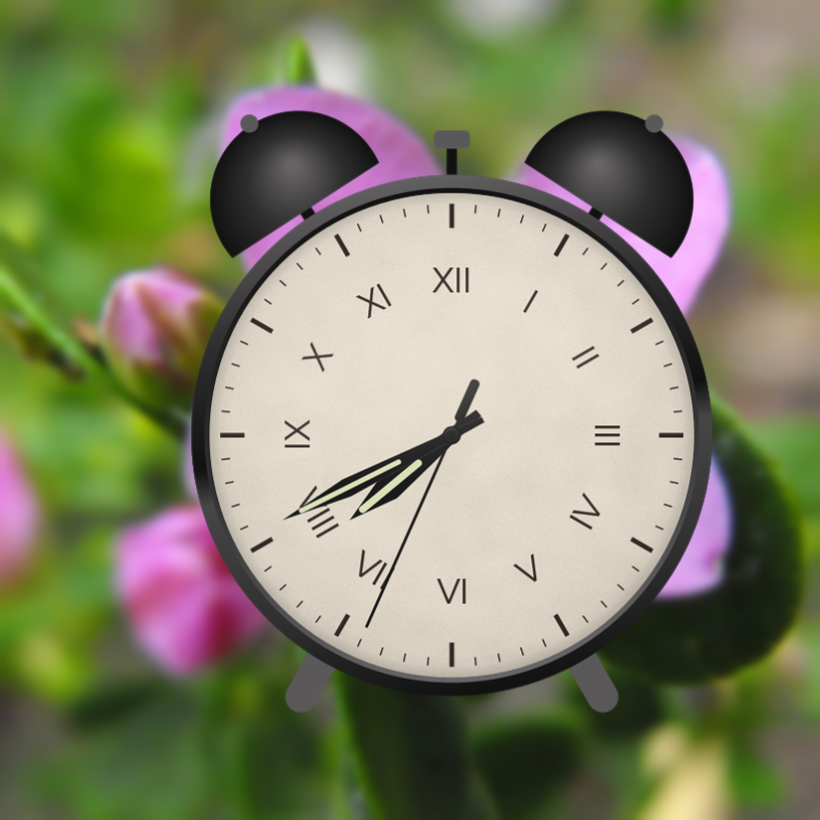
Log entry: 7:40:34
